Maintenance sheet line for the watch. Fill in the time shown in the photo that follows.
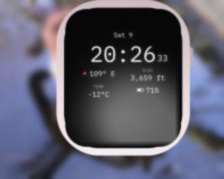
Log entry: 20:26
